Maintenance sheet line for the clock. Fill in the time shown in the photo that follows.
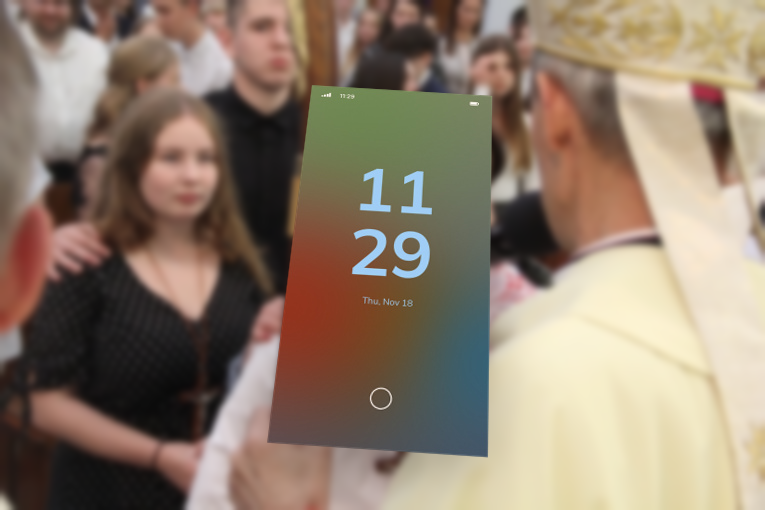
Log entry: 11:29
